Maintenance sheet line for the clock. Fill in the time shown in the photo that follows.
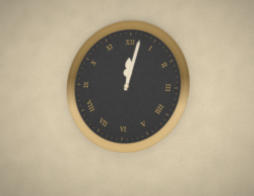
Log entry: 12:02
